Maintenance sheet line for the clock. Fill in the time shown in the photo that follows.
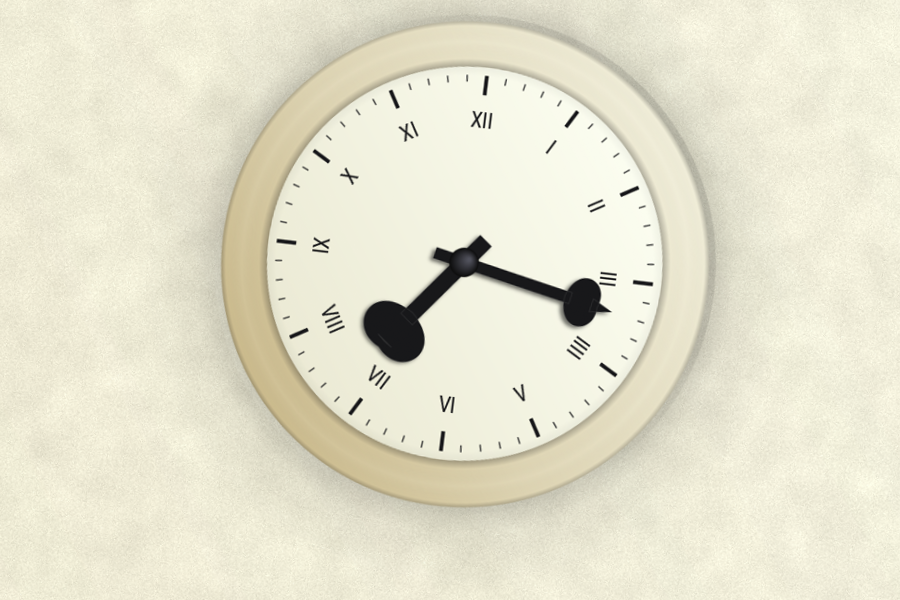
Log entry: 7:17
